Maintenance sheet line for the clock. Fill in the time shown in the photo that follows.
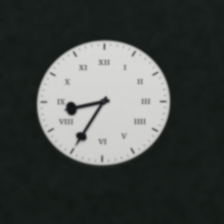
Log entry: 8:35
